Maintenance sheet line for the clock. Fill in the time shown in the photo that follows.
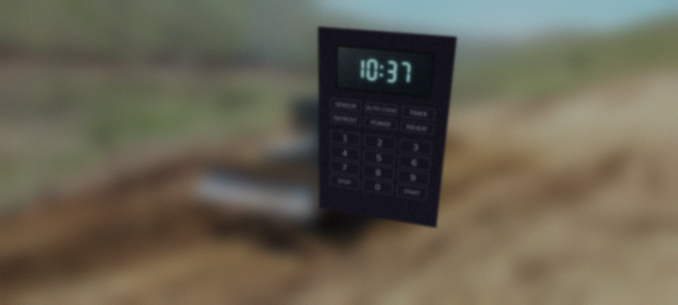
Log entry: 10:37
